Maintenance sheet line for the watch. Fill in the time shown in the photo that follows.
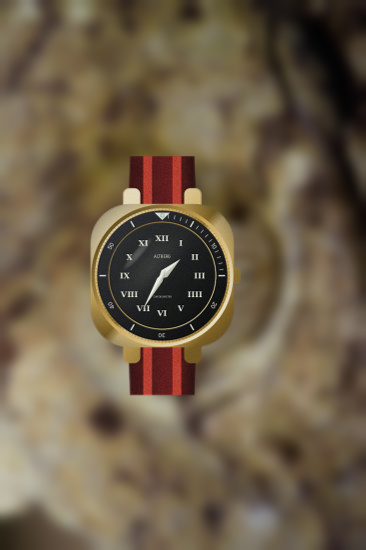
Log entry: 1:35
